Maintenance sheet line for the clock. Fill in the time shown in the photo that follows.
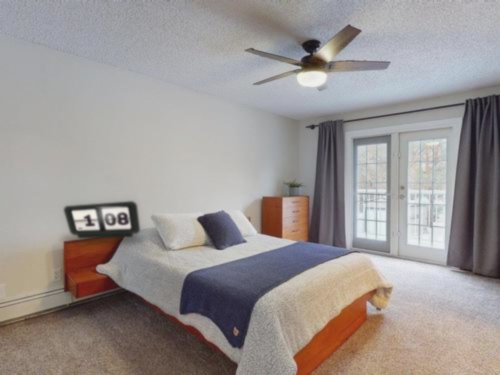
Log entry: 1:08
